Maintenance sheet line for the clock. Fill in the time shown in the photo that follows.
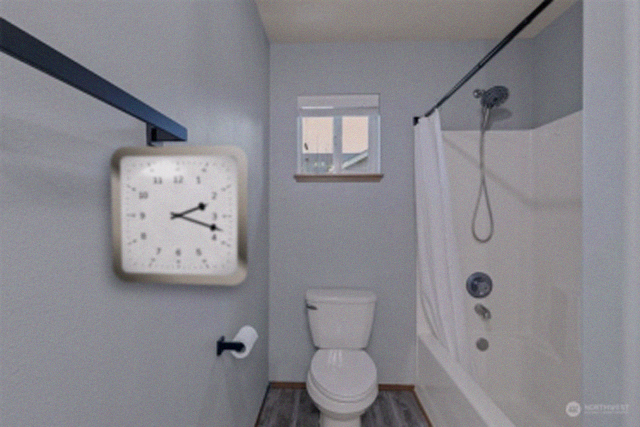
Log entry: 2:18
